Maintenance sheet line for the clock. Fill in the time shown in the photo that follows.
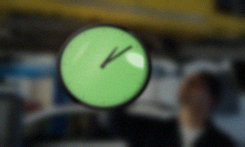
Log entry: 1:09
